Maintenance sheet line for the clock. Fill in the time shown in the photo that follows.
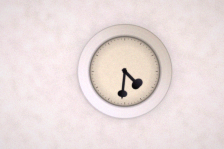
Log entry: 4:31
